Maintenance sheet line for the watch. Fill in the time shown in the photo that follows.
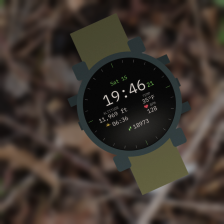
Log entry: 19:46
